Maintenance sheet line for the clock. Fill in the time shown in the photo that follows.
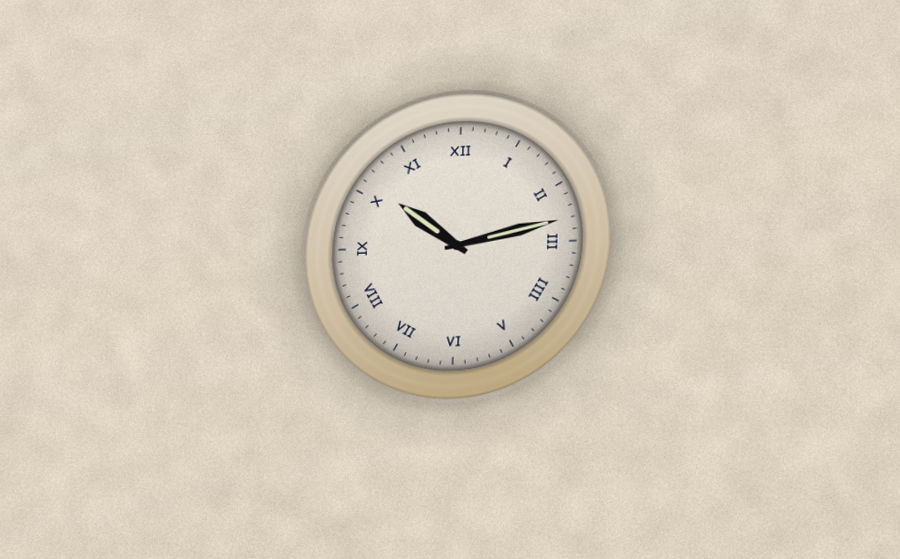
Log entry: 10:13
